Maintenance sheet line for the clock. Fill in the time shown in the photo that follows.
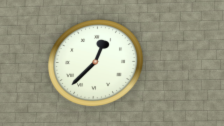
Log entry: 12:37
